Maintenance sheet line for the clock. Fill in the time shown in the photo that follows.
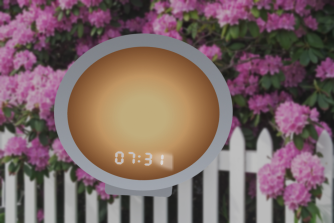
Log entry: 7:31
